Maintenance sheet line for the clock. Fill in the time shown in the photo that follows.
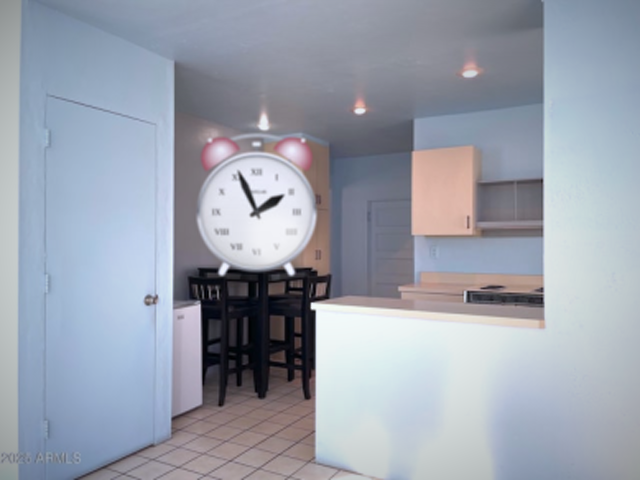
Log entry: 1:56
